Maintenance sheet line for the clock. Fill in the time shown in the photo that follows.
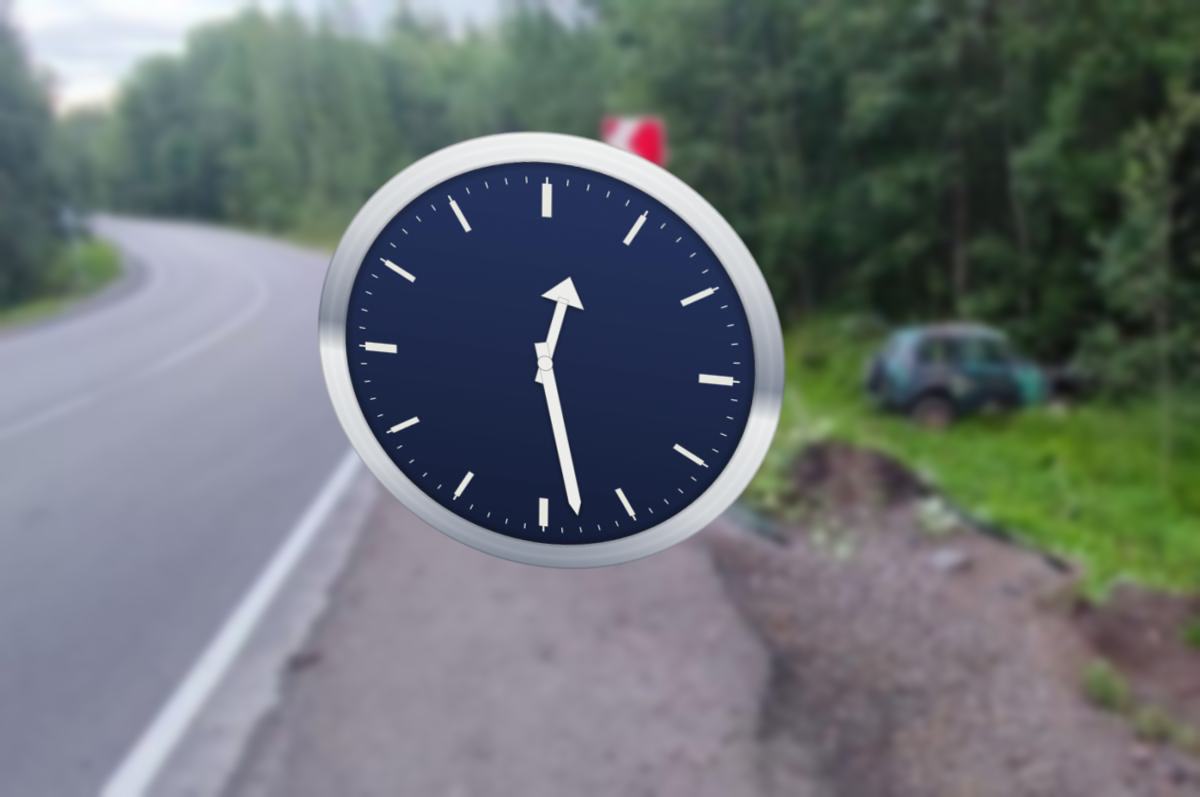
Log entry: 12:28
